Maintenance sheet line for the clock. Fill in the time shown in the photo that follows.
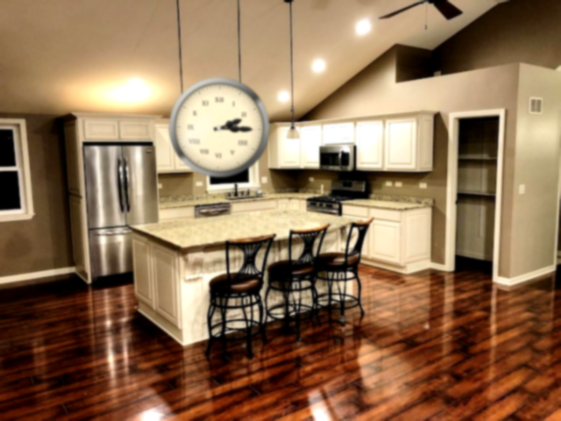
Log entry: 2:15
